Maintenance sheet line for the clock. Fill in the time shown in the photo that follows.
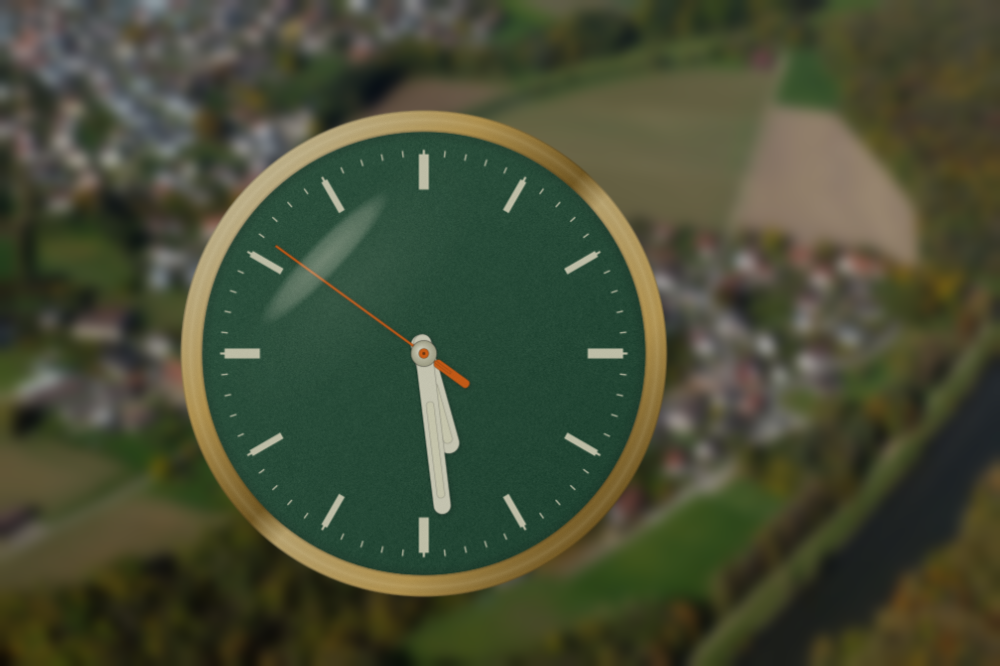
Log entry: 5:28:51
